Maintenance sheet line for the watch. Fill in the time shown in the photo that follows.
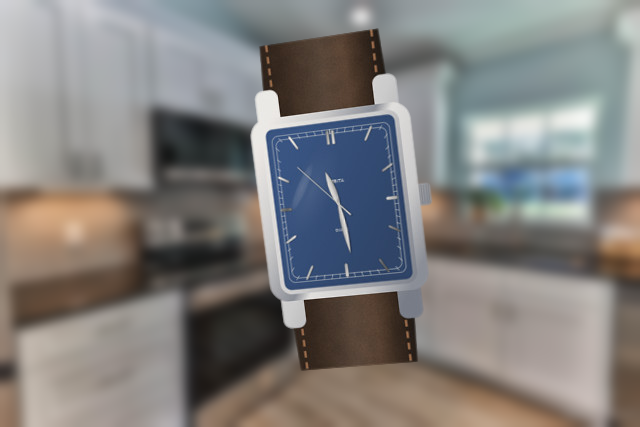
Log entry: 11:28:53
